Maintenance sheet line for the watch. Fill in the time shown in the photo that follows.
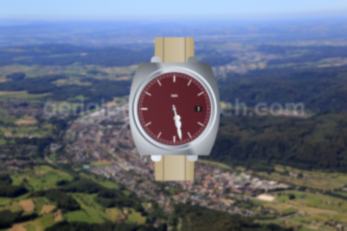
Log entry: 5:28
